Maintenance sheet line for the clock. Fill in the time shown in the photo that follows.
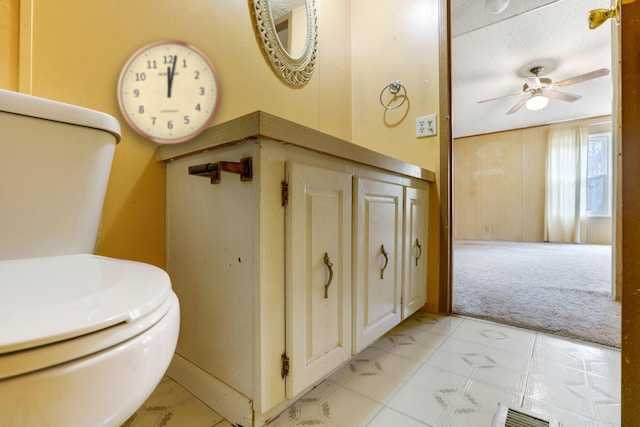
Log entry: 12:02
